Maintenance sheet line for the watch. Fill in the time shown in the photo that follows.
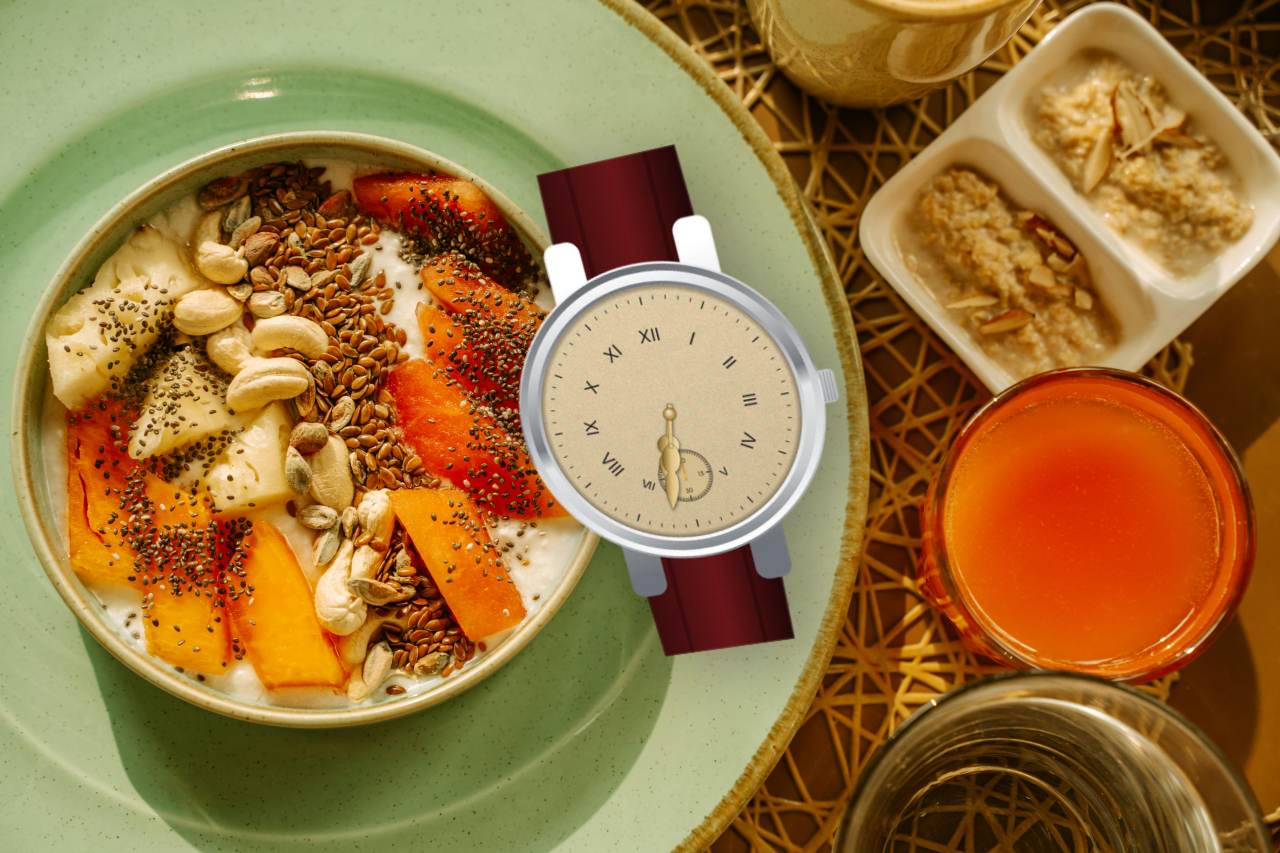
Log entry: 6:32
